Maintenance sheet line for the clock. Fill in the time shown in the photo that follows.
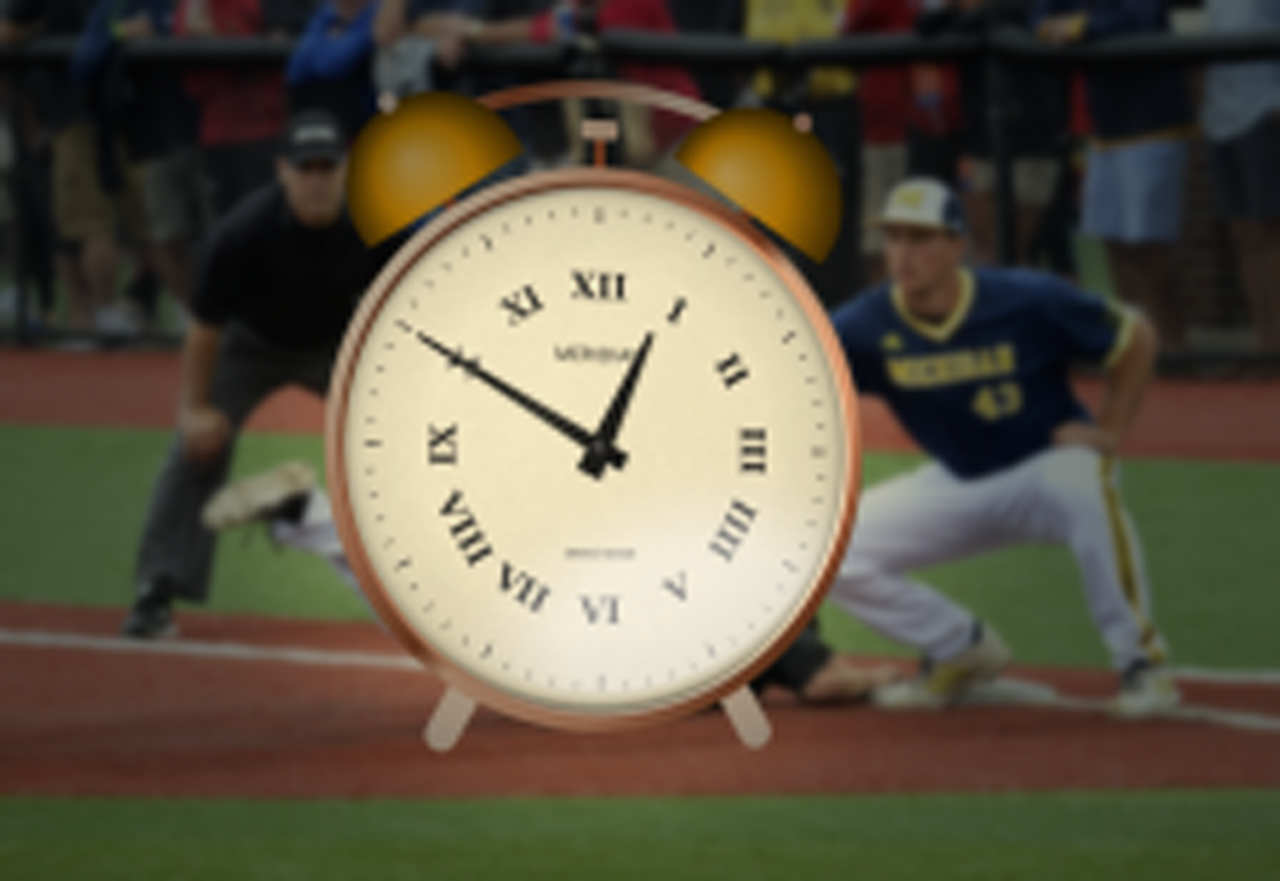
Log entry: 12:50
